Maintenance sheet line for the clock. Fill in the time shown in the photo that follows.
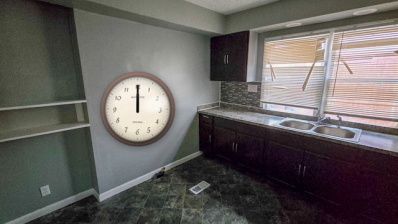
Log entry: 12:00
